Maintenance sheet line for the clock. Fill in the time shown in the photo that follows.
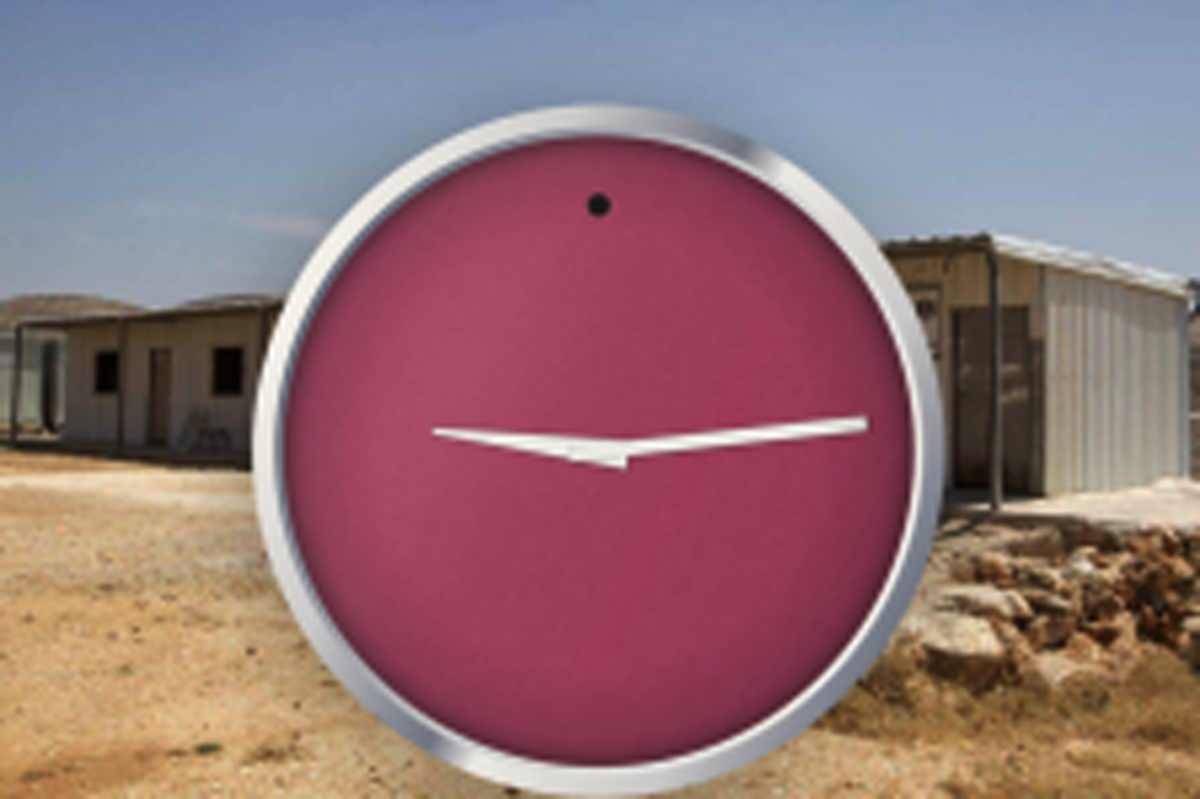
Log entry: 9:14
